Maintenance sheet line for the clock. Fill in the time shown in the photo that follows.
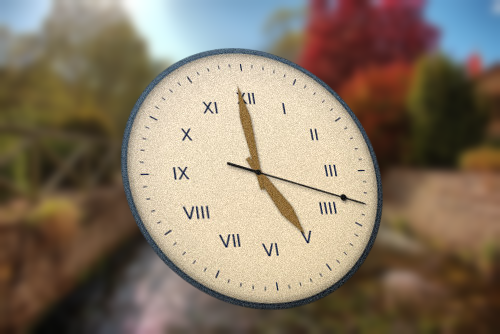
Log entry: 4:59:18
